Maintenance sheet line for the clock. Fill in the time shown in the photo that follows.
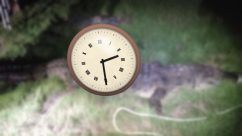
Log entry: 2:30
